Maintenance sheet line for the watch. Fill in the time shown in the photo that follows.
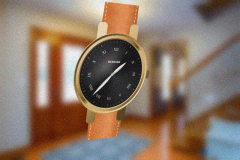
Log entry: 1:37
